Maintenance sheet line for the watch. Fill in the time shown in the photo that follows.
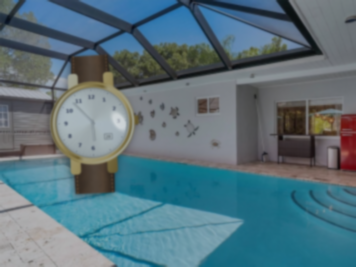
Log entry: 5:53
